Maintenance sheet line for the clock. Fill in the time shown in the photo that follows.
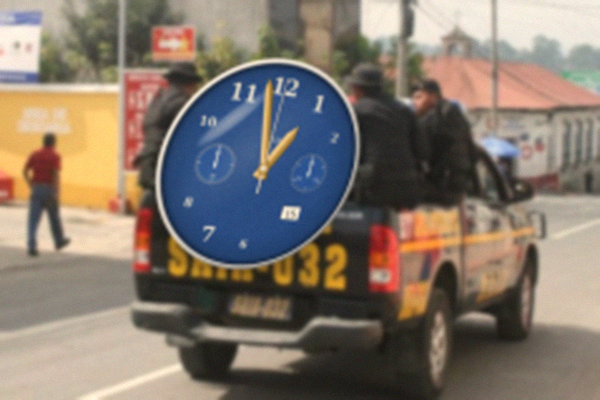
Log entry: 12:58
